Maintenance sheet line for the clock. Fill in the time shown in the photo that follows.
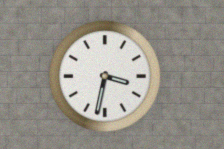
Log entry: 3:32
